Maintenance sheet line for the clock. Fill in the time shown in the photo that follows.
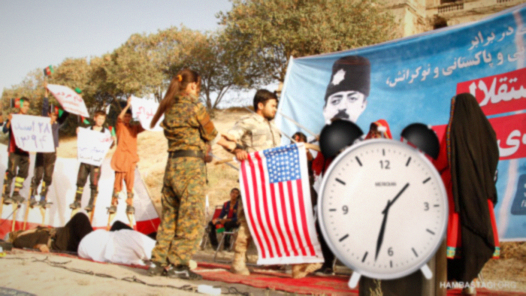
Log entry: 1:33
